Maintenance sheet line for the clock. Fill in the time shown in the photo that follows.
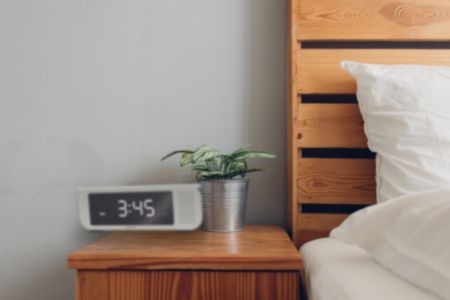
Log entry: 3:45
